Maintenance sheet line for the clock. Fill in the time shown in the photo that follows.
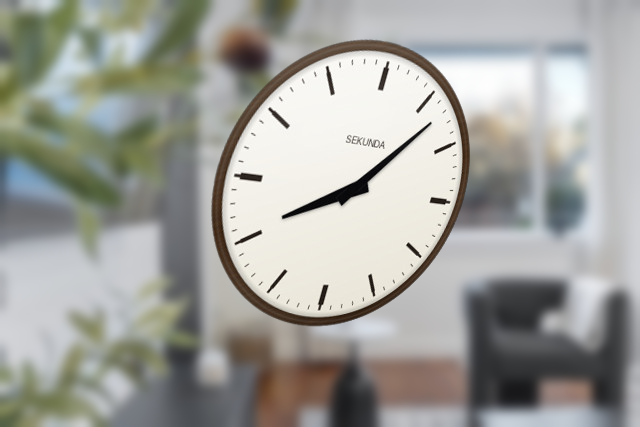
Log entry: 8:07
